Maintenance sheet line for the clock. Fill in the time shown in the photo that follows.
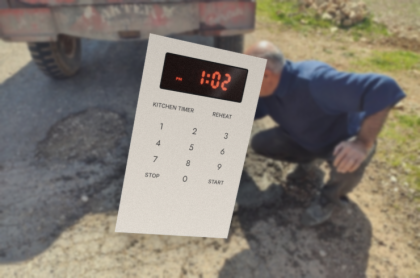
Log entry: 1:02
